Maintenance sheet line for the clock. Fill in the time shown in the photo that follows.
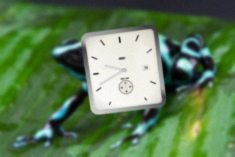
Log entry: 9:41
